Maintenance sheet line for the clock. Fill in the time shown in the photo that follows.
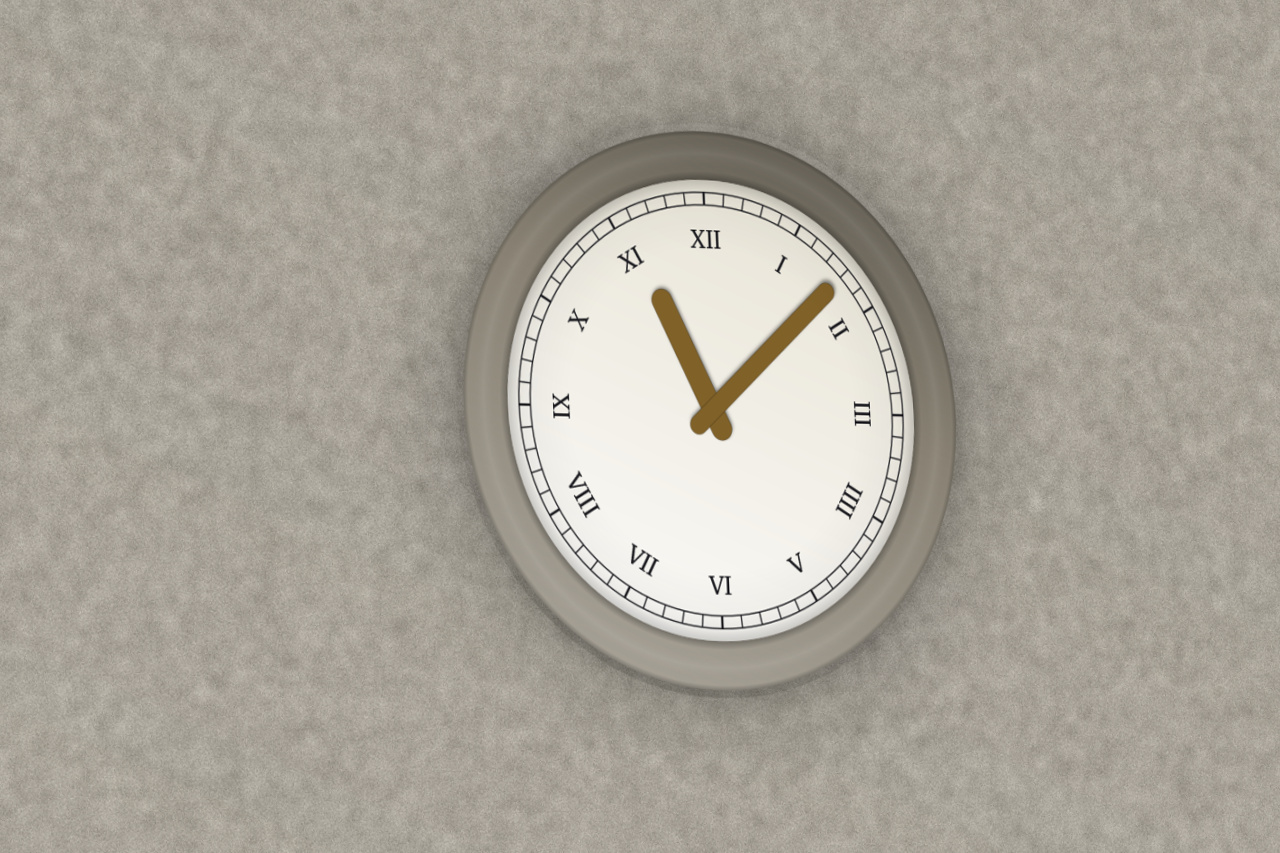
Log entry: 11:08
